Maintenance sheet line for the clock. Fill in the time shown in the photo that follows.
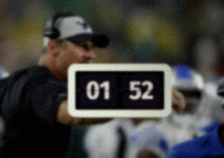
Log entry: 1:52
